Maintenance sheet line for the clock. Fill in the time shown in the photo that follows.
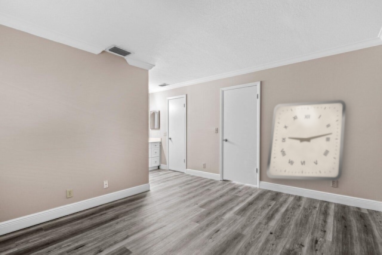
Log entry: 9:13
